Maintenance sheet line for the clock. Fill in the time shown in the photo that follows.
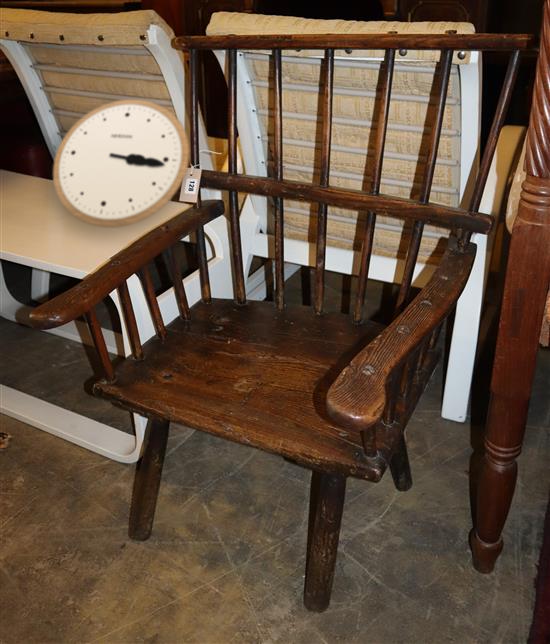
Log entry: 3:16
